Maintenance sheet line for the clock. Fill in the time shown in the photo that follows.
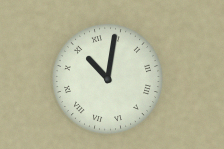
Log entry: 11:04
